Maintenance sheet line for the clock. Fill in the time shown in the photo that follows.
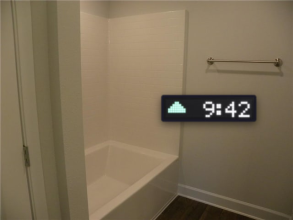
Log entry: 9:42
